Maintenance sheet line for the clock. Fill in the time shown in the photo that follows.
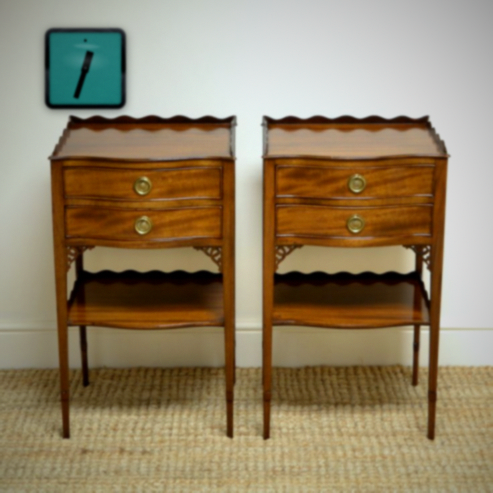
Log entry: 12:33
